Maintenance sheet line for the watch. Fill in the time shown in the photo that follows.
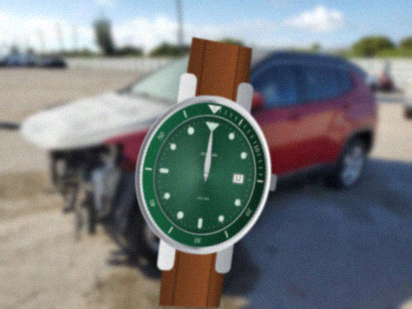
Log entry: 12:00
